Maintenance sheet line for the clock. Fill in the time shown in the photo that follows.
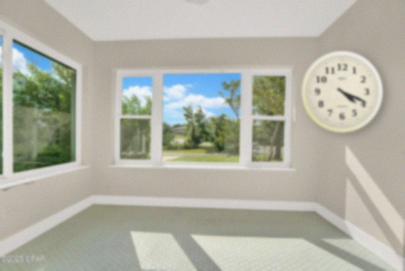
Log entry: 4:19
